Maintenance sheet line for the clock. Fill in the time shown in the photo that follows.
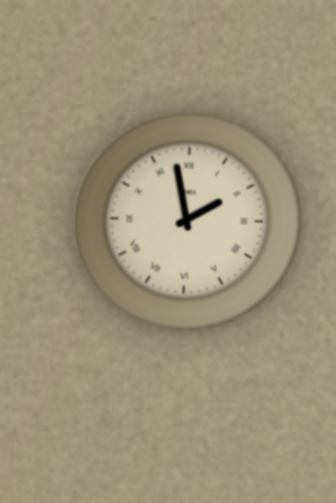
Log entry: 1:58
